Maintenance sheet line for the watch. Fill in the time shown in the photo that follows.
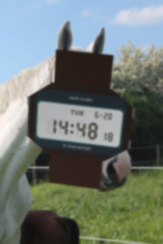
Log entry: 14:48
